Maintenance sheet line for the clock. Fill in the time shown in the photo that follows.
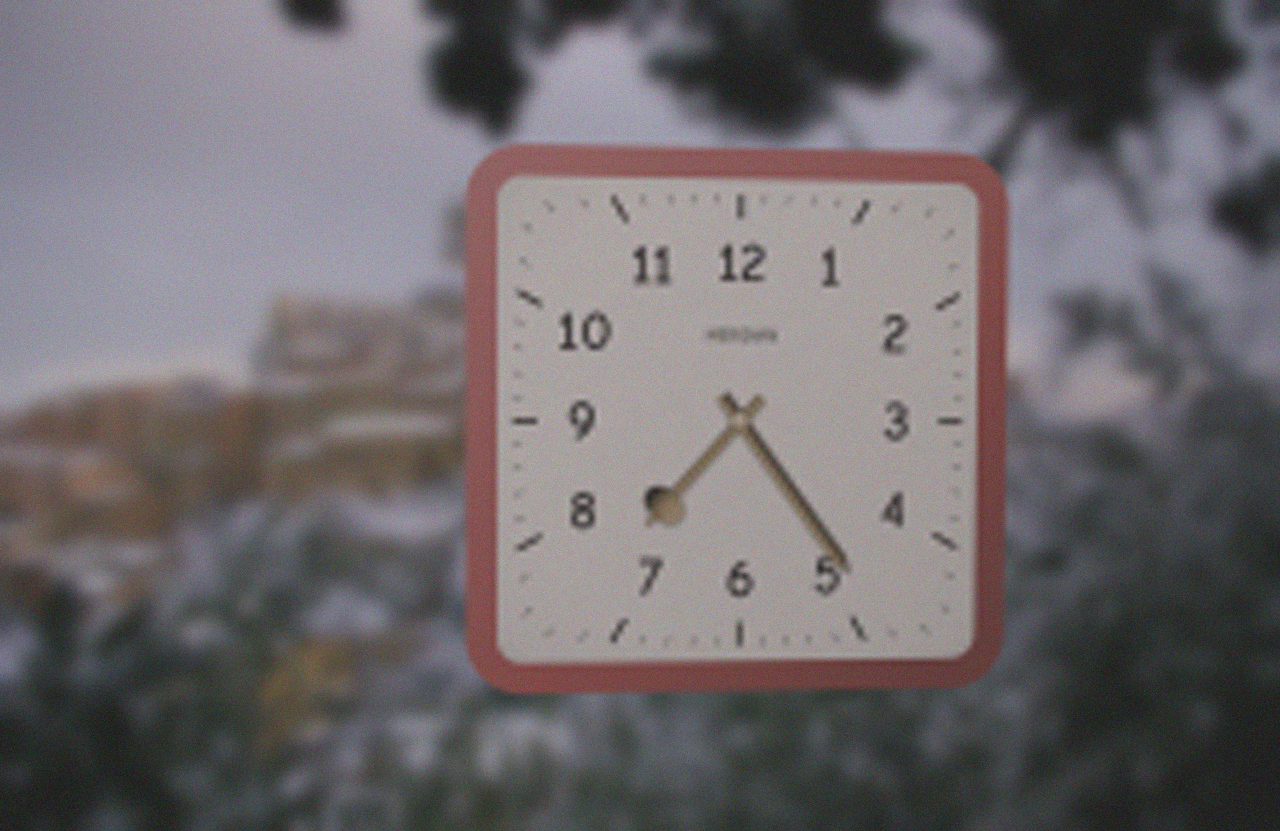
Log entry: 7:24
